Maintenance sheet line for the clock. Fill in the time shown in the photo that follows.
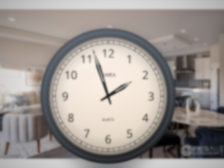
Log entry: 1:57
